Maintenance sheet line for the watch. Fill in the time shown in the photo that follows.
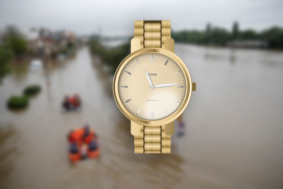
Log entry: 11:14
